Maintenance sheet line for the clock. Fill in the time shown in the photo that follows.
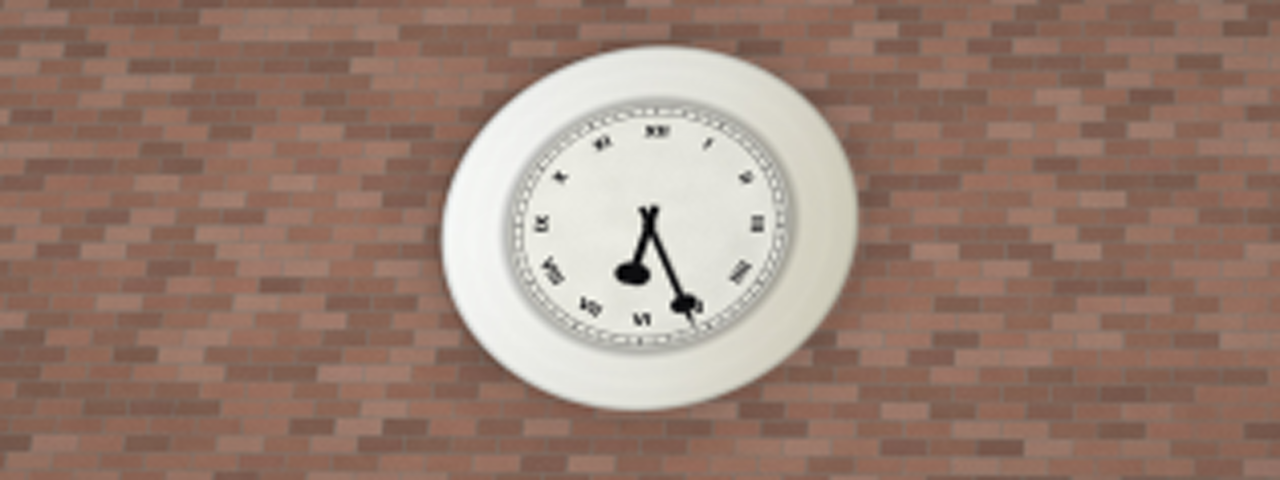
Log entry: 6:26
